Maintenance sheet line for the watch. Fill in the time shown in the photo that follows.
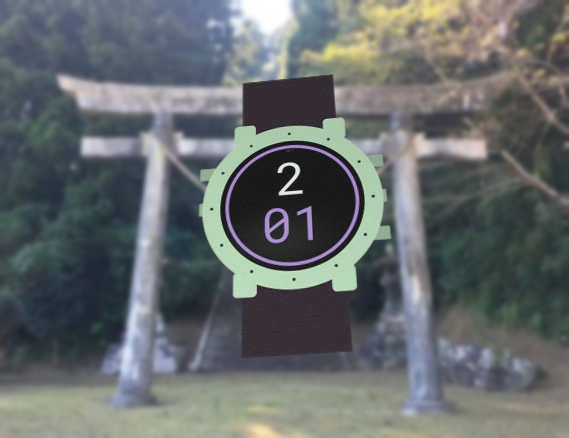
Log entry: 2:01
